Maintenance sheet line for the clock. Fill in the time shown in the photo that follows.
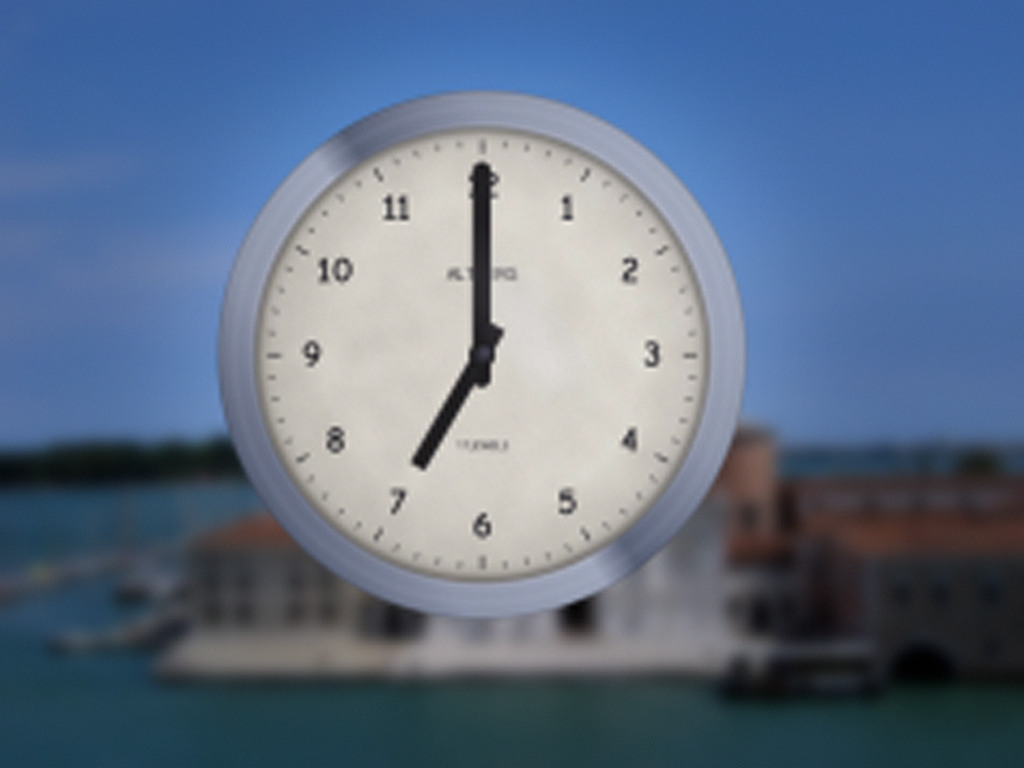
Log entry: 7:00
